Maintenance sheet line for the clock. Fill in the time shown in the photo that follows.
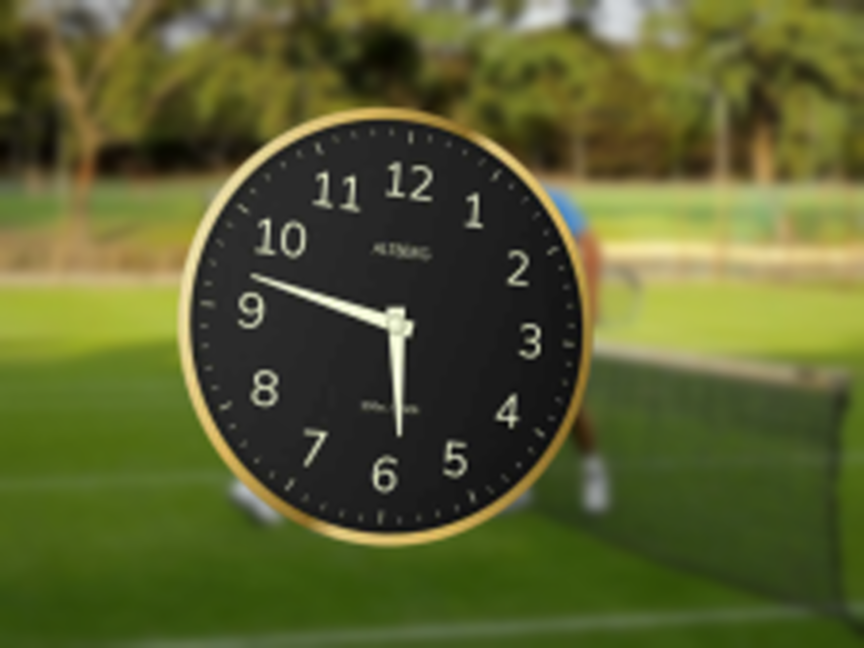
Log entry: 5:47
